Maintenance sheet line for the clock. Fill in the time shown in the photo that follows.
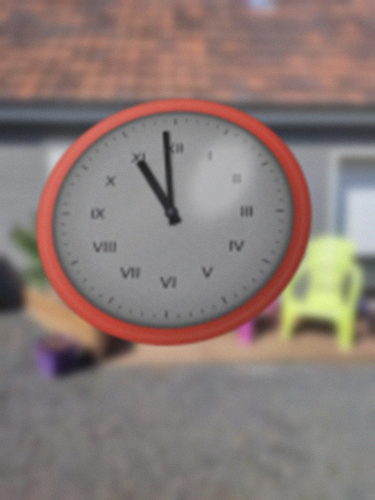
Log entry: 10:59
